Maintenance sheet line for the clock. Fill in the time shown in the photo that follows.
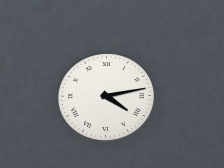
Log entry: 4:13
